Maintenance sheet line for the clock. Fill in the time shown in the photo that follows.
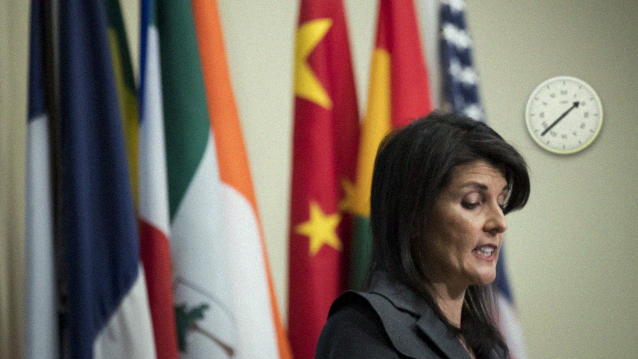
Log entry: 1:38
